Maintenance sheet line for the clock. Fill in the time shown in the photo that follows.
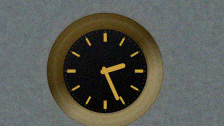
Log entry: 2:26
